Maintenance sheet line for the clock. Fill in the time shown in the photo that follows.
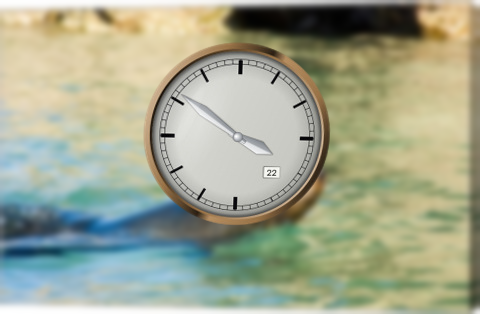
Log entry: 3:51
